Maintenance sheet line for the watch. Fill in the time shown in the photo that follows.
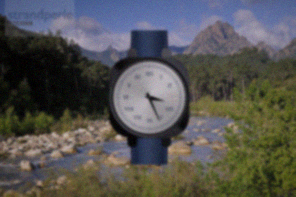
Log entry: 3:26
